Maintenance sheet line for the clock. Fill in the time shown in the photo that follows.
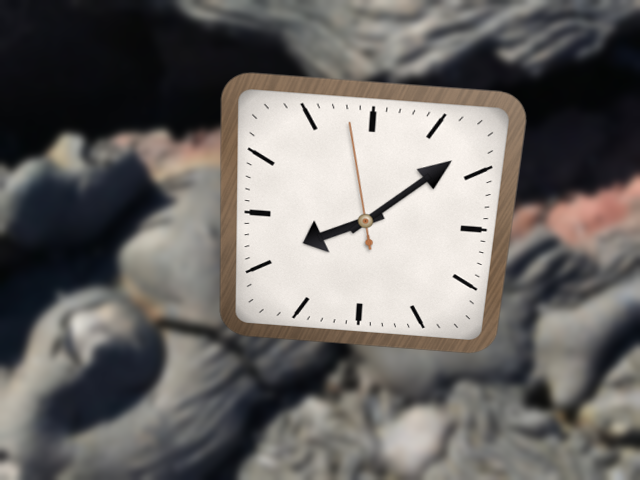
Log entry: 8:07:58
